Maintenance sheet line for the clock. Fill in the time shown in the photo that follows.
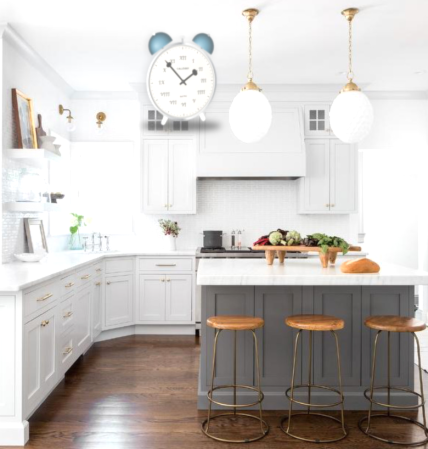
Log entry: 1:53
